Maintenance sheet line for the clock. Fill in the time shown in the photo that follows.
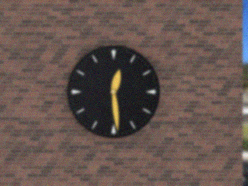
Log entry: 12:29
